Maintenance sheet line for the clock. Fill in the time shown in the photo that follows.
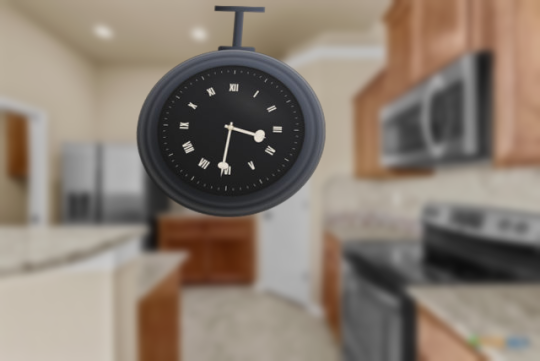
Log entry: 3:31
